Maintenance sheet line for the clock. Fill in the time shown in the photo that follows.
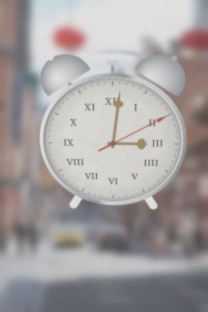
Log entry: 3:01:10
